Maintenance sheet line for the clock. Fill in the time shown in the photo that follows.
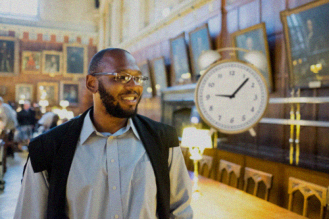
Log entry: 9:07
